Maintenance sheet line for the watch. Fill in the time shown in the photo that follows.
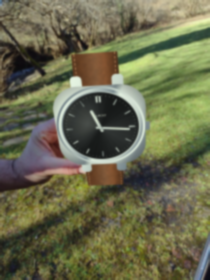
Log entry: 11:16
